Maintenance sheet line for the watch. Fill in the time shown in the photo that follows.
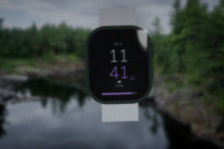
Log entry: 11:41
